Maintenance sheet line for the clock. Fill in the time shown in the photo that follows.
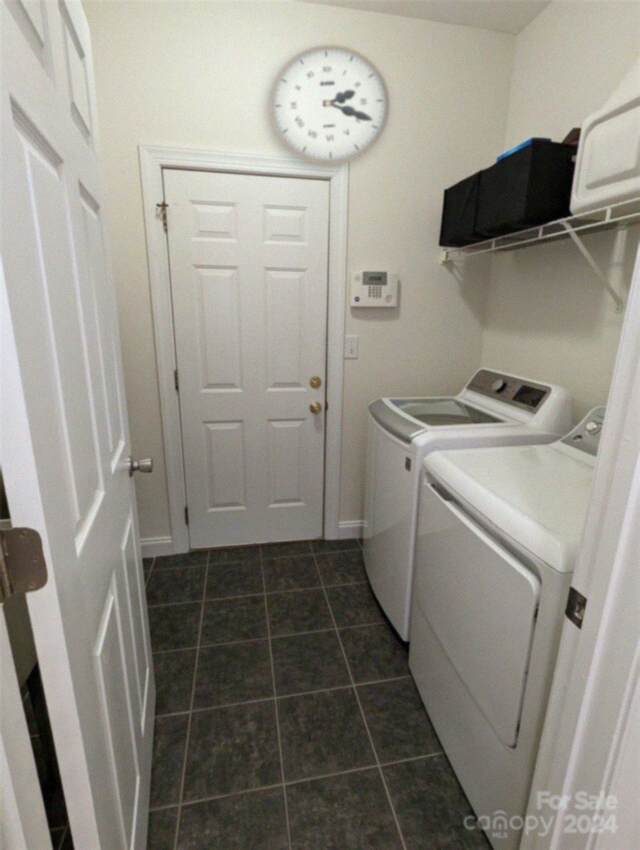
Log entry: 2:19
